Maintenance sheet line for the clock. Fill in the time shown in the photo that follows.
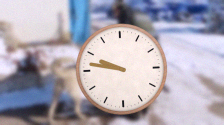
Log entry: 9:47
